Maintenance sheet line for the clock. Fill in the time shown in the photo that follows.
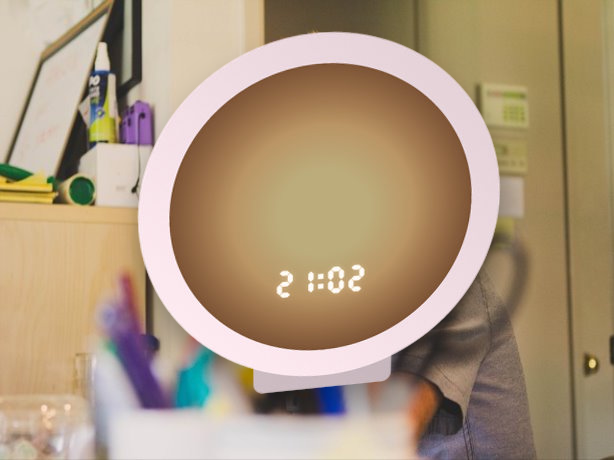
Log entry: 21:02
